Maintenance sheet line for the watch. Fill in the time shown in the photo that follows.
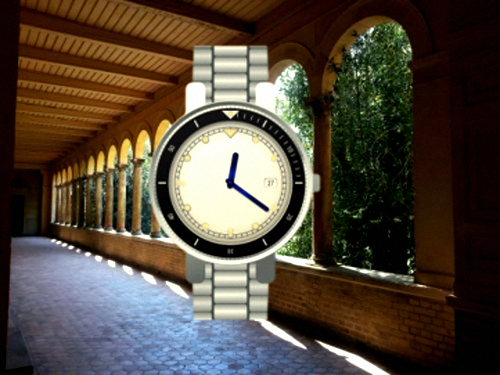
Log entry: 12:21
